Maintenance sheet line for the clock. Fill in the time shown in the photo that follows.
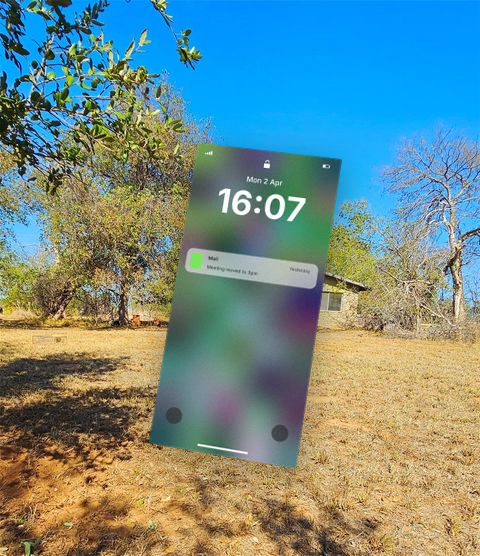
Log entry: 16:07
